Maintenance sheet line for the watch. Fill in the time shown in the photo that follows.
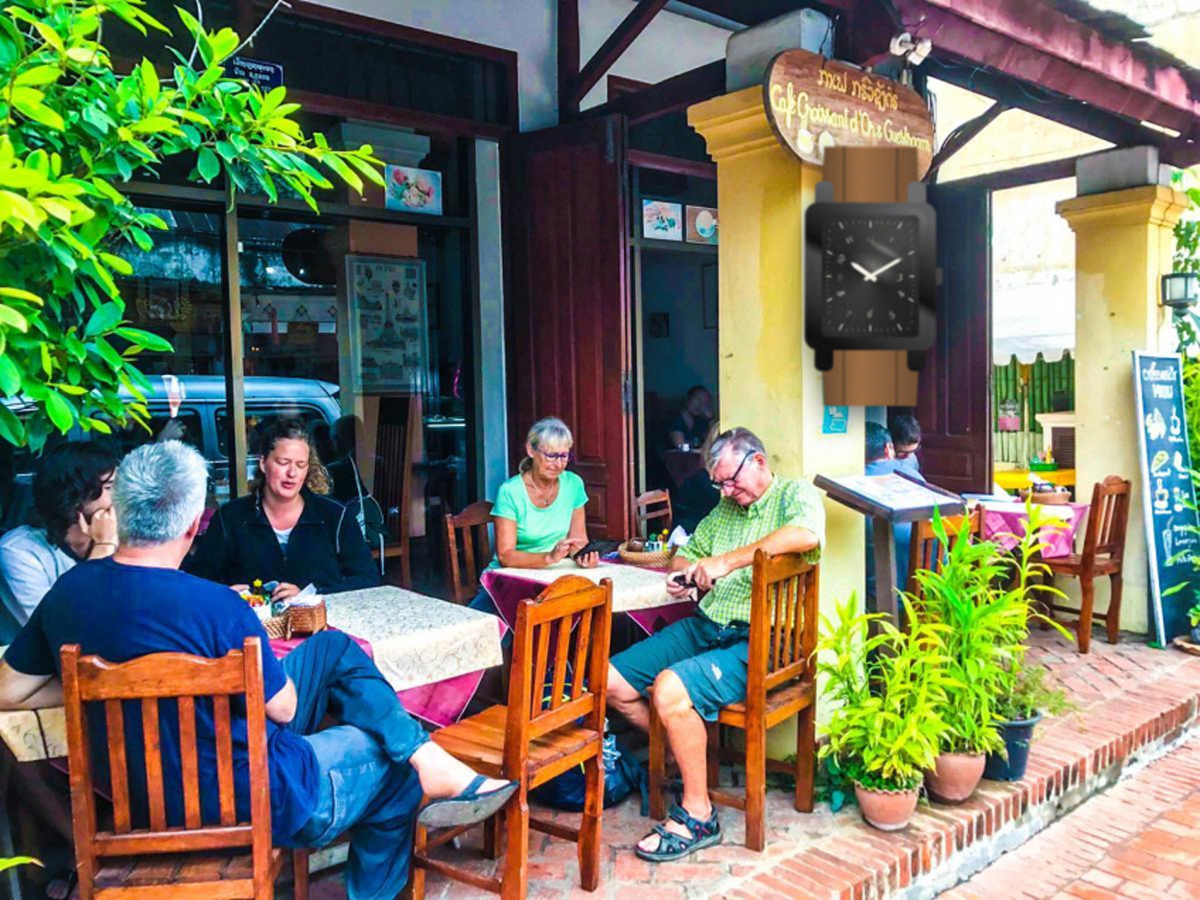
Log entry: 10:10
